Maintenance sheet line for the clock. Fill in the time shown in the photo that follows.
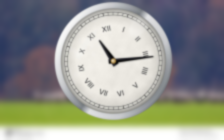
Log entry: 11:16
